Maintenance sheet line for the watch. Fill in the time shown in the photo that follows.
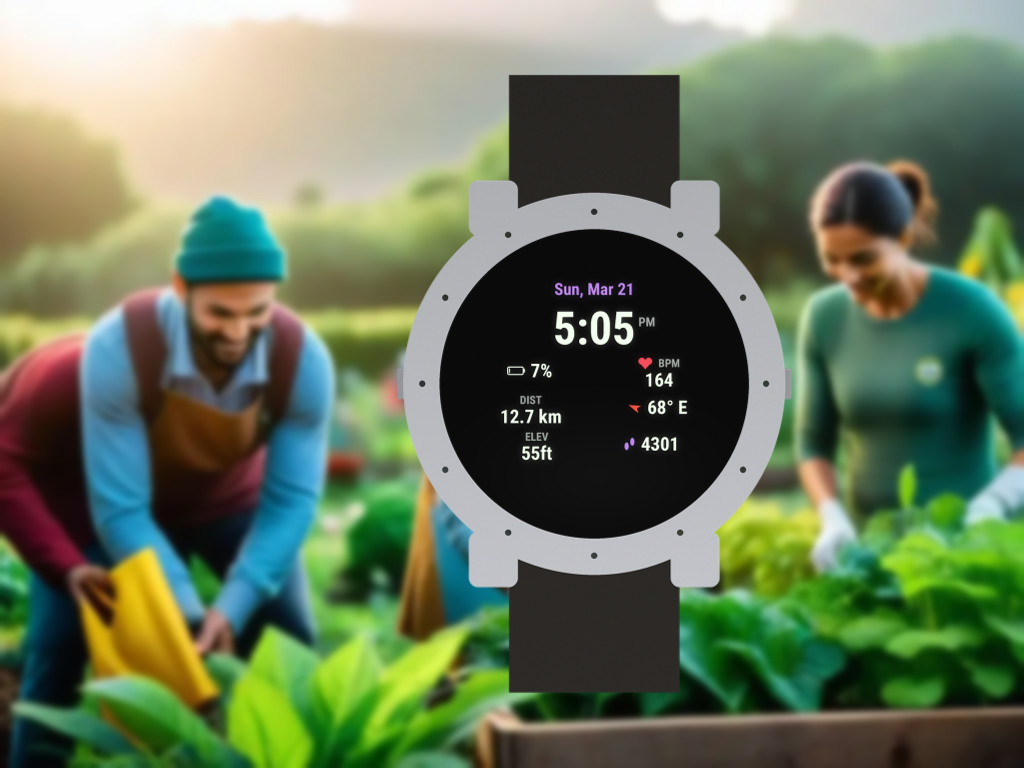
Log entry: 5:05
